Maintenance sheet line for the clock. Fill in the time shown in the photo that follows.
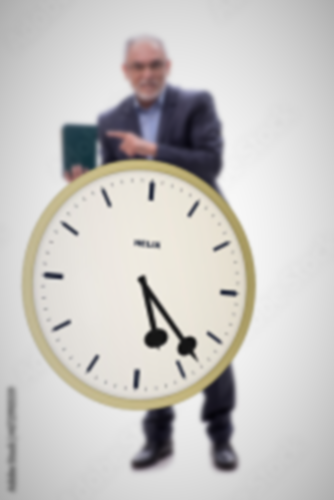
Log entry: 5:23
